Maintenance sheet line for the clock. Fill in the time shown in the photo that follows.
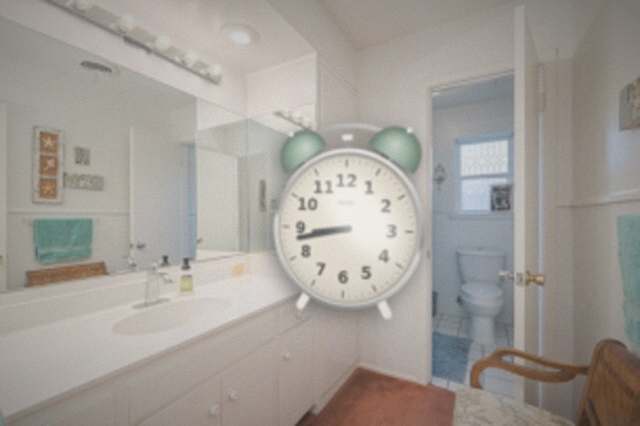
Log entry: 8:43
